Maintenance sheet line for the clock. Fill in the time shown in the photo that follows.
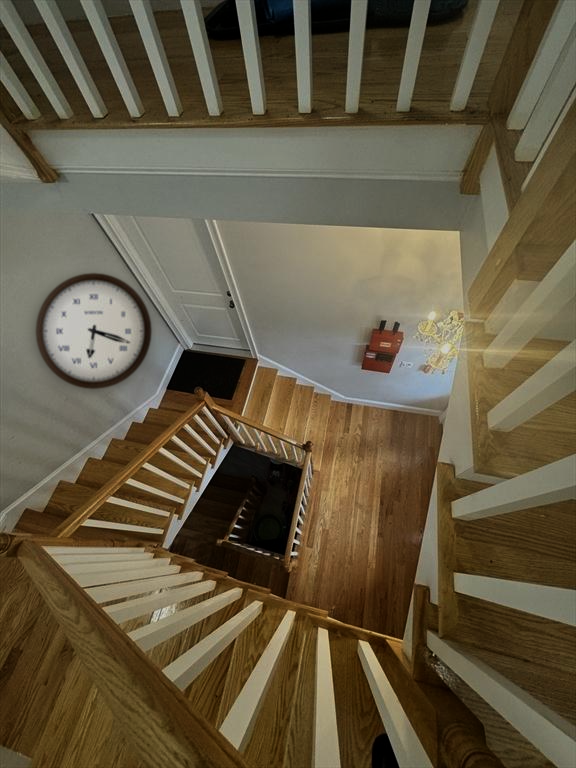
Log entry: 6:18
